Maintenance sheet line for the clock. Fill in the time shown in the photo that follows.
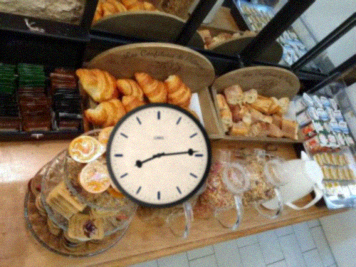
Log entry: 8:14
